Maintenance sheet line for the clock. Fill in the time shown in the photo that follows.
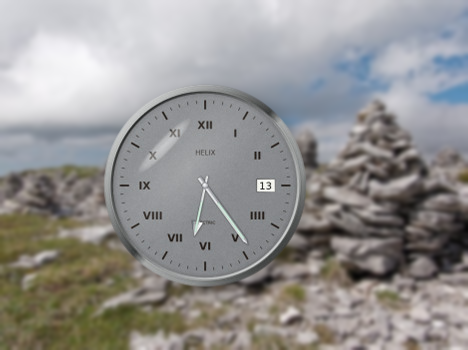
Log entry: 6:24
